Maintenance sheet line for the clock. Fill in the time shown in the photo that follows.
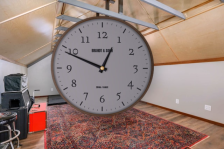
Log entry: 12:49
